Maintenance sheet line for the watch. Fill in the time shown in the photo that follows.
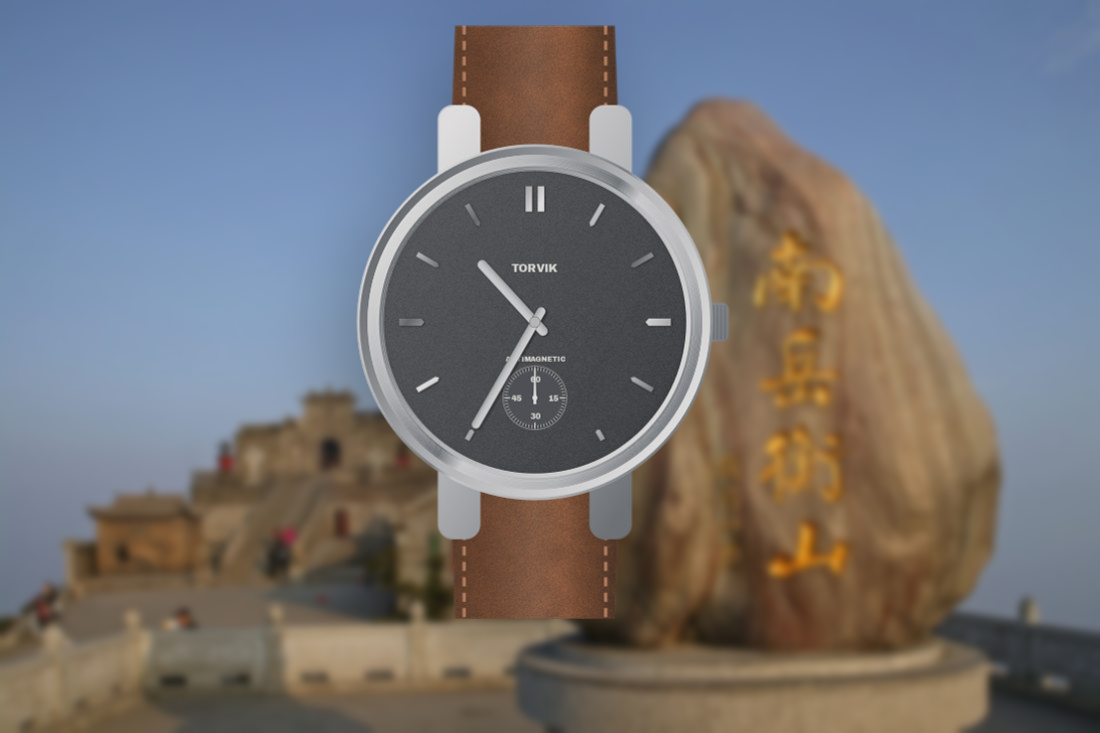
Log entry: 10:35
